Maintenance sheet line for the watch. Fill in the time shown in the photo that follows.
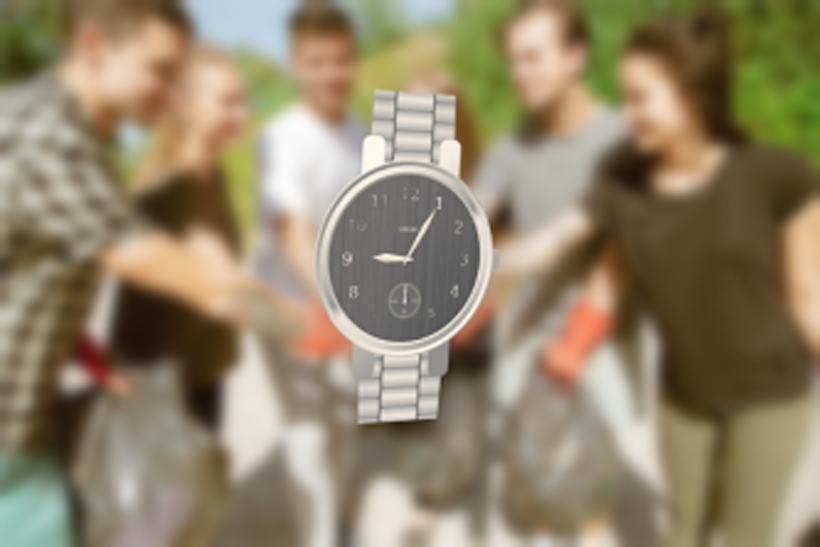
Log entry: 9:05
